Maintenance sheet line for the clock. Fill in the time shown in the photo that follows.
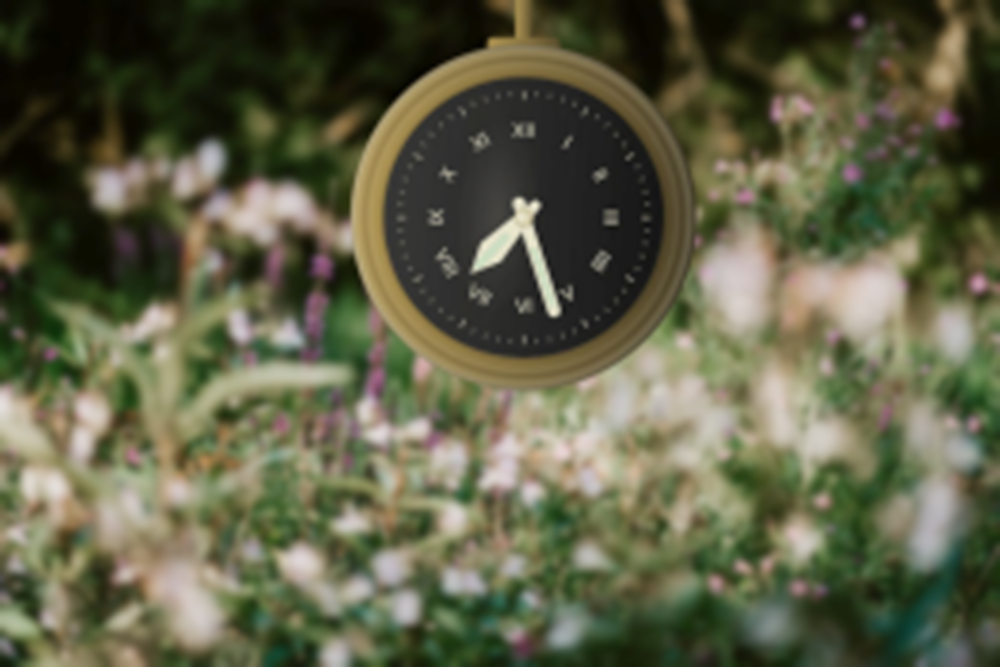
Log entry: 7:27
